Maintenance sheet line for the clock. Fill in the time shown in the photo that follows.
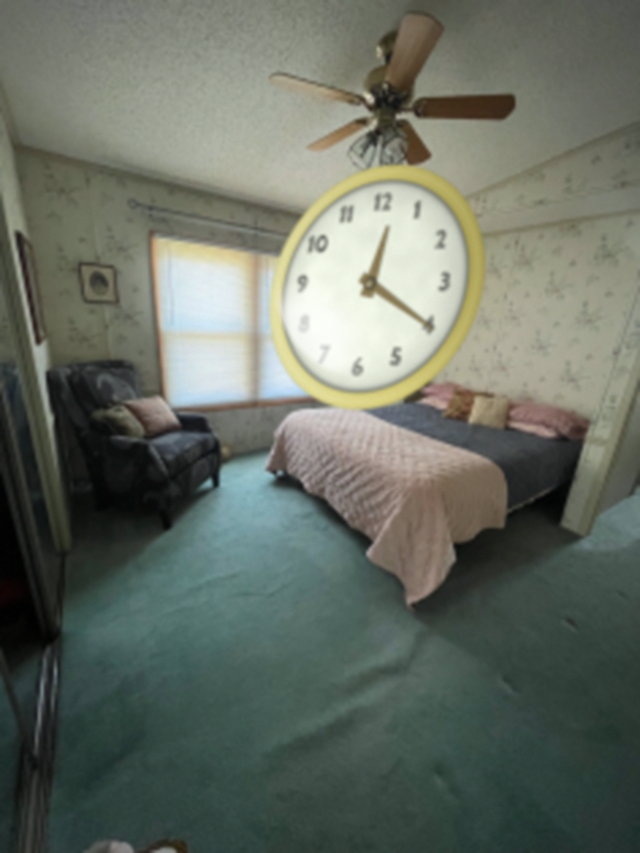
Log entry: 12:20
